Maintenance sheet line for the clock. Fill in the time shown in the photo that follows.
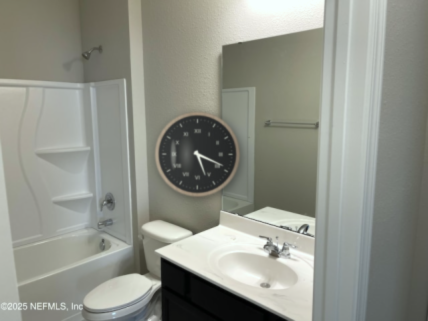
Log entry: 5:19
